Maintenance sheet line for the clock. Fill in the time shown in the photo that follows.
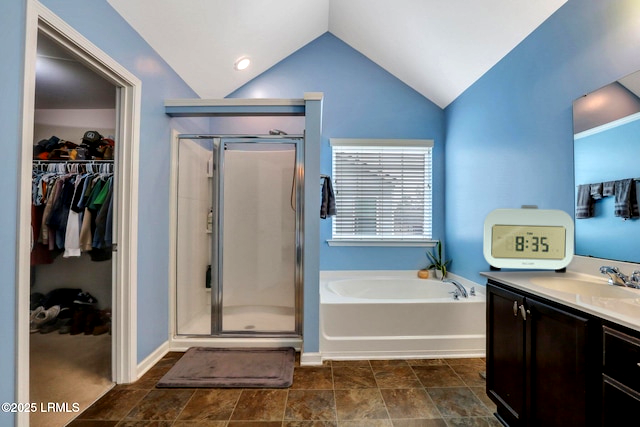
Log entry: 8:35
